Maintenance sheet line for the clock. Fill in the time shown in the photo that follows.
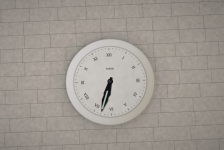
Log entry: 6:33
